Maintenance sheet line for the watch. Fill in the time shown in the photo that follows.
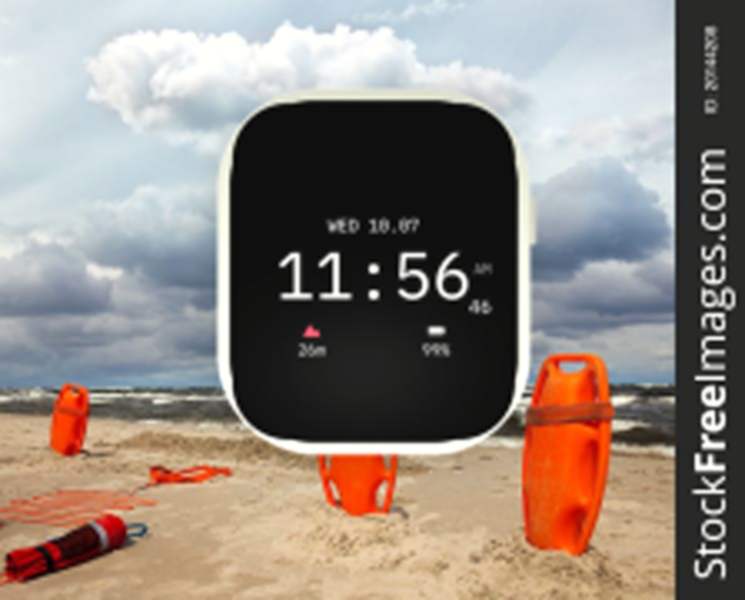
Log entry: 11:56
